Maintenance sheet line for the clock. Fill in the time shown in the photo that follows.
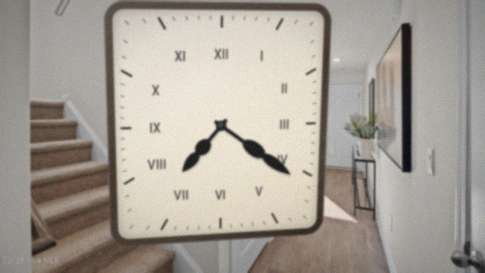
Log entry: 7:21
